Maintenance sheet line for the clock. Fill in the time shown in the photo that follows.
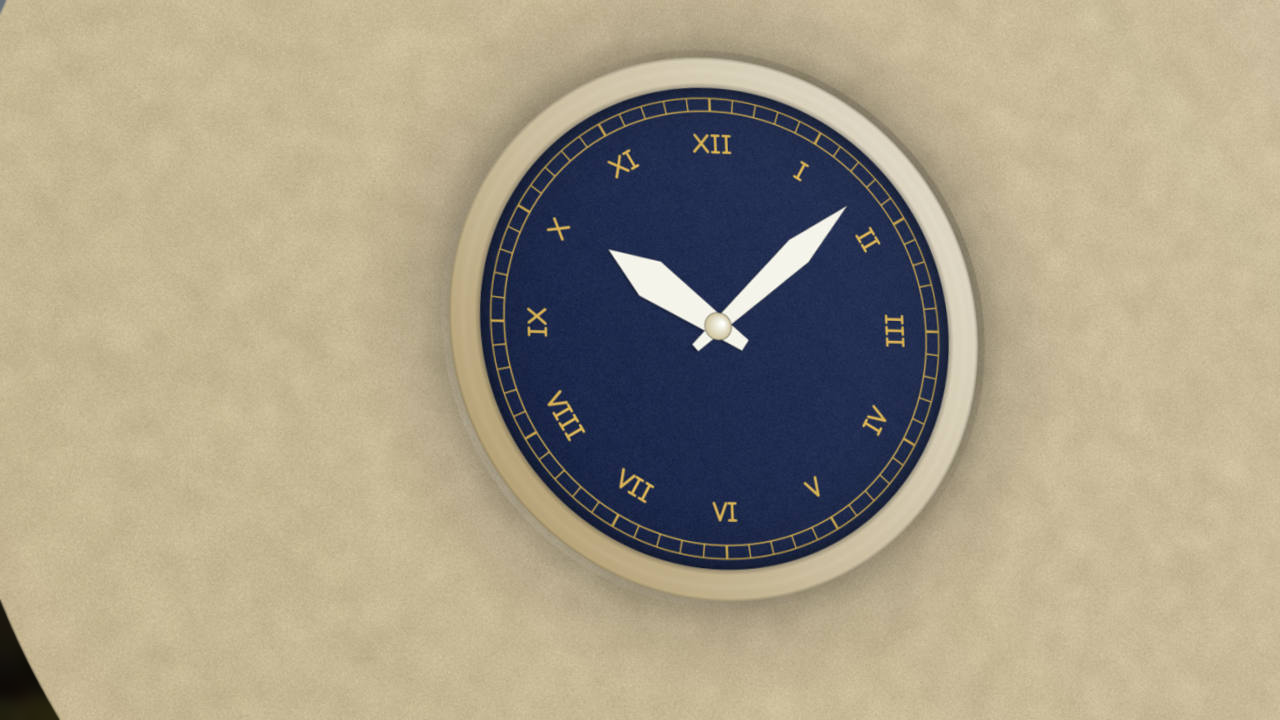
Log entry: 10:08
